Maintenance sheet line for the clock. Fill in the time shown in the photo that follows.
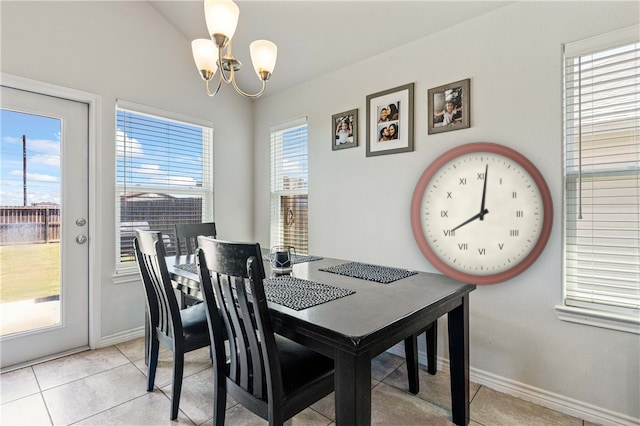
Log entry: 8:01
